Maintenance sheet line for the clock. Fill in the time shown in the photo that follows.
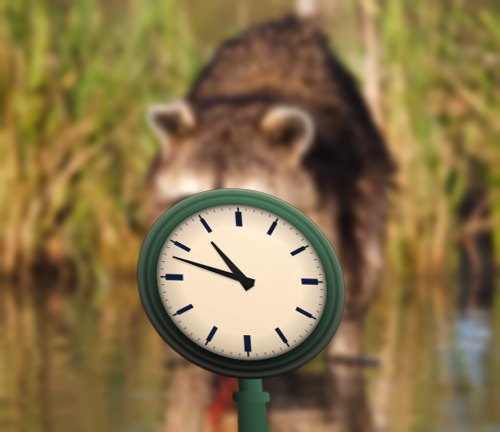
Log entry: 10:48
